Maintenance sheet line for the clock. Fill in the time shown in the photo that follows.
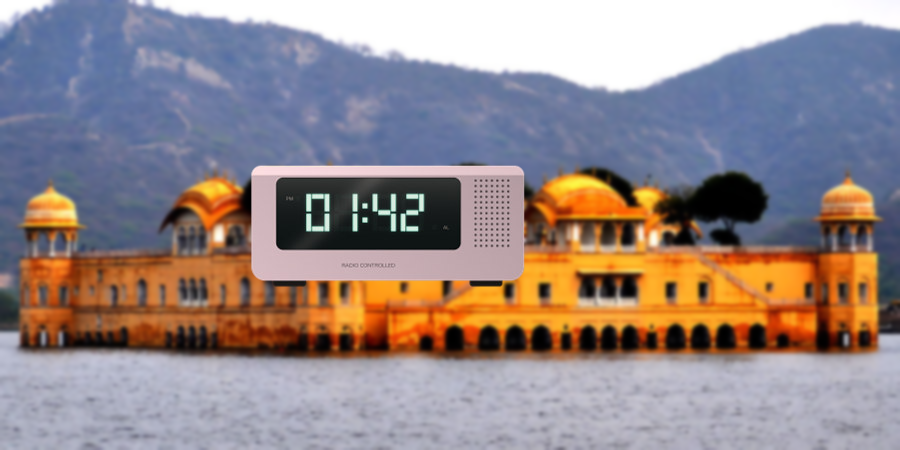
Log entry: 1:42
